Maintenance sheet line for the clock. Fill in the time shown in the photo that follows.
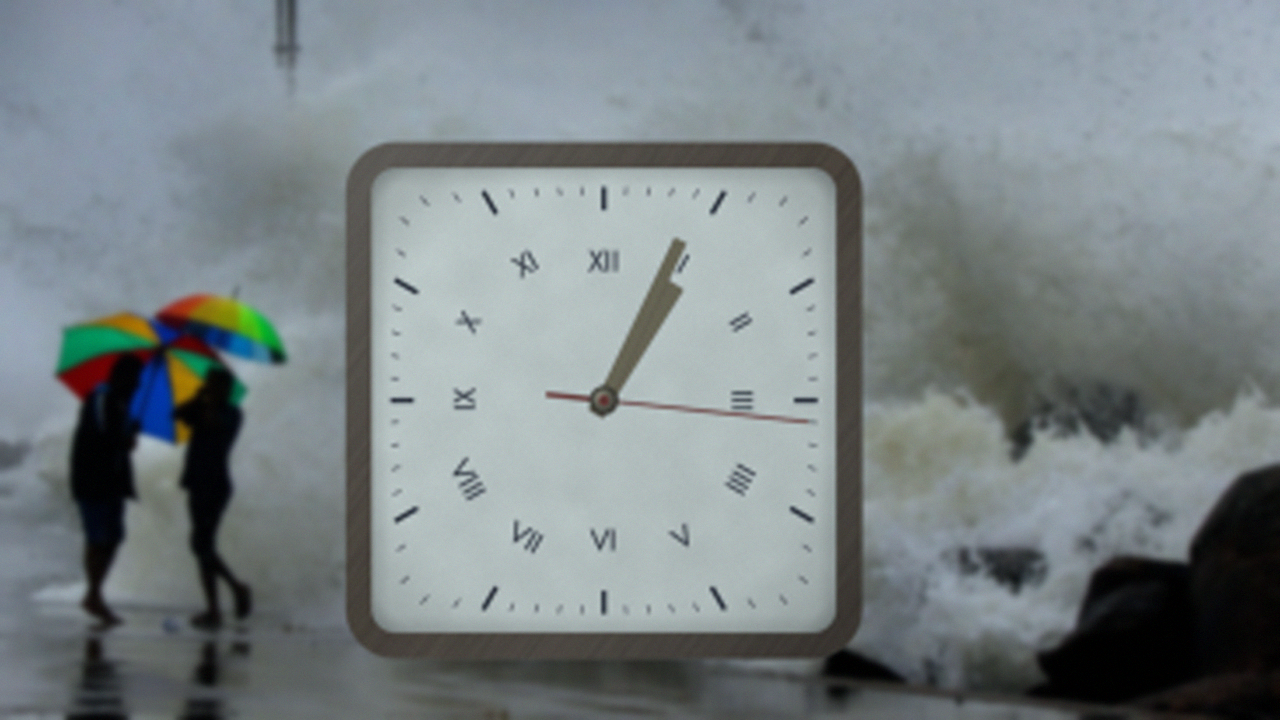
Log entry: 1:04:16
